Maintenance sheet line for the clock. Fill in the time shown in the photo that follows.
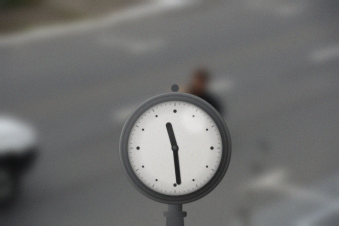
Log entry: 11:29
